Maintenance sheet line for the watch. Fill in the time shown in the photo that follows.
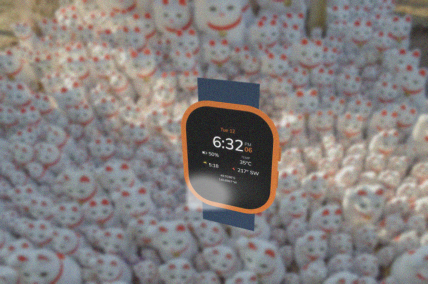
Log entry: 6:32
